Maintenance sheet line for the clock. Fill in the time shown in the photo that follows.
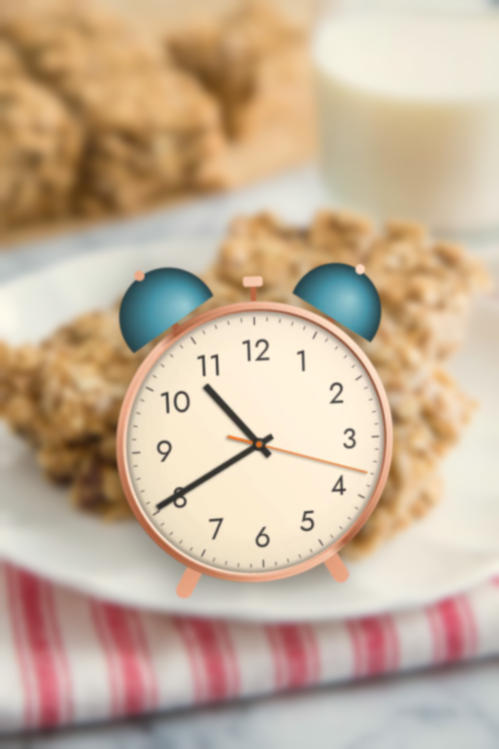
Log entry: 10:40:18
